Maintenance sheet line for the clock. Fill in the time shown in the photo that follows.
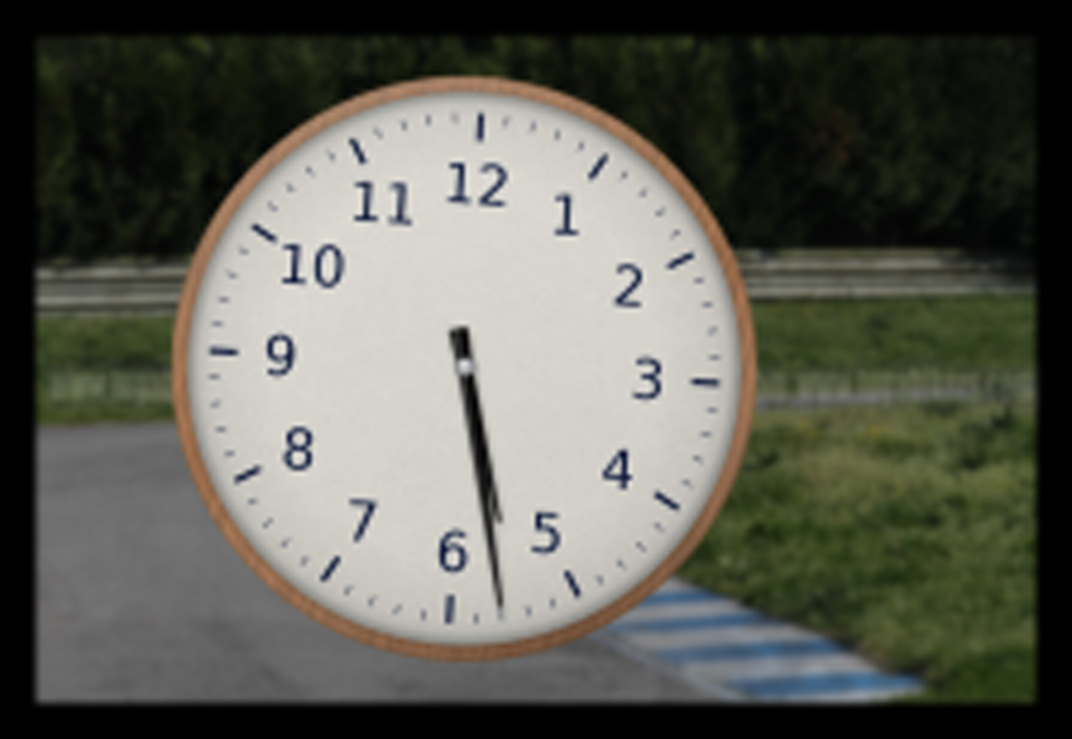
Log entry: 5:28
